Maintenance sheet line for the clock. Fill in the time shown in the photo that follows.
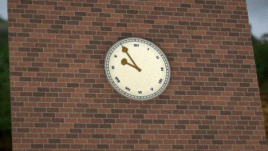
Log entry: 9:55
